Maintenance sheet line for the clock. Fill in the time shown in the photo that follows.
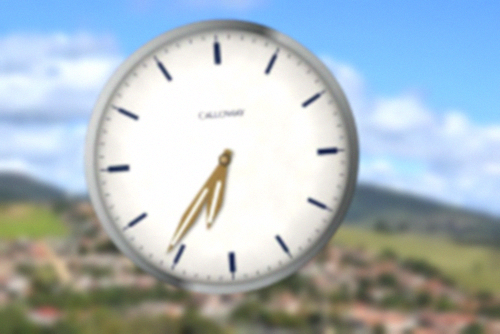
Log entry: 6:36
